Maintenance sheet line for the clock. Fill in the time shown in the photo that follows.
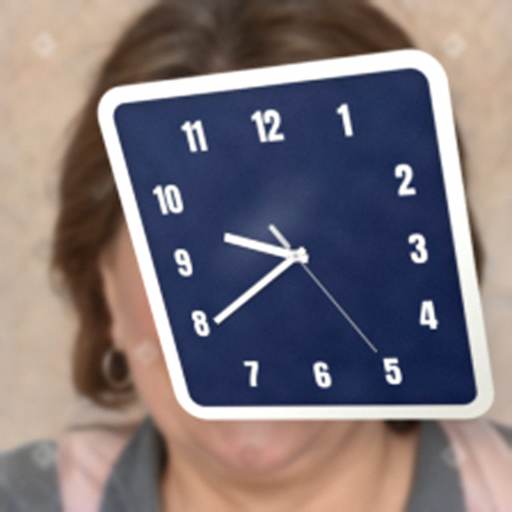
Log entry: 9:39:25
